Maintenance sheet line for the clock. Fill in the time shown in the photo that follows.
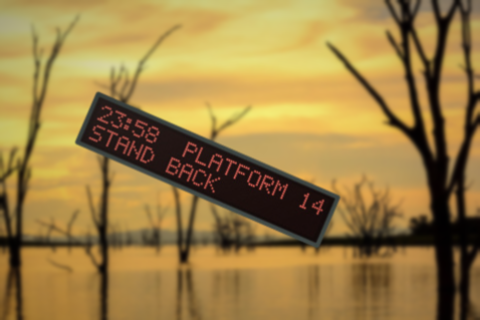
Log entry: 23:58
